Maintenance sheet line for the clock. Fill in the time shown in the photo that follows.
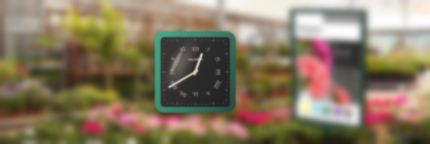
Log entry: 12:40
